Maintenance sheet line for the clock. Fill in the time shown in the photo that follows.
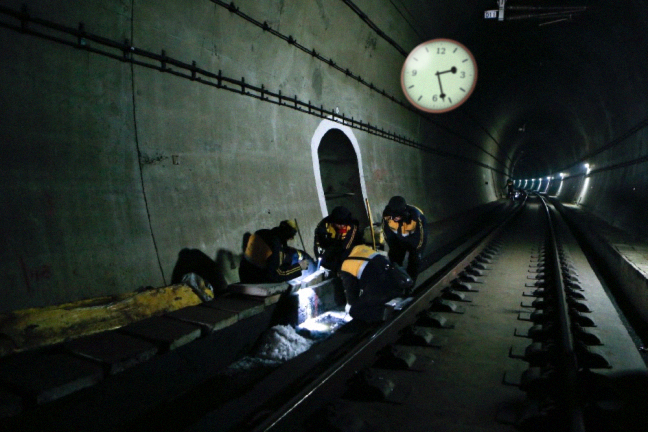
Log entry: 2:27
